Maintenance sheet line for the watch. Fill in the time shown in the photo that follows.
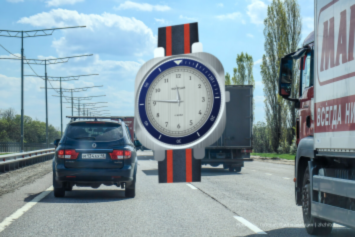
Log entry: 11:46
